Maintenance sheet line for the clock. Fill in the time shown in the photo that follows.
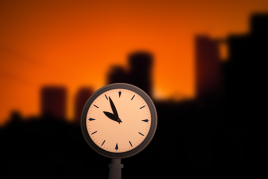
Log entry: 9:56
